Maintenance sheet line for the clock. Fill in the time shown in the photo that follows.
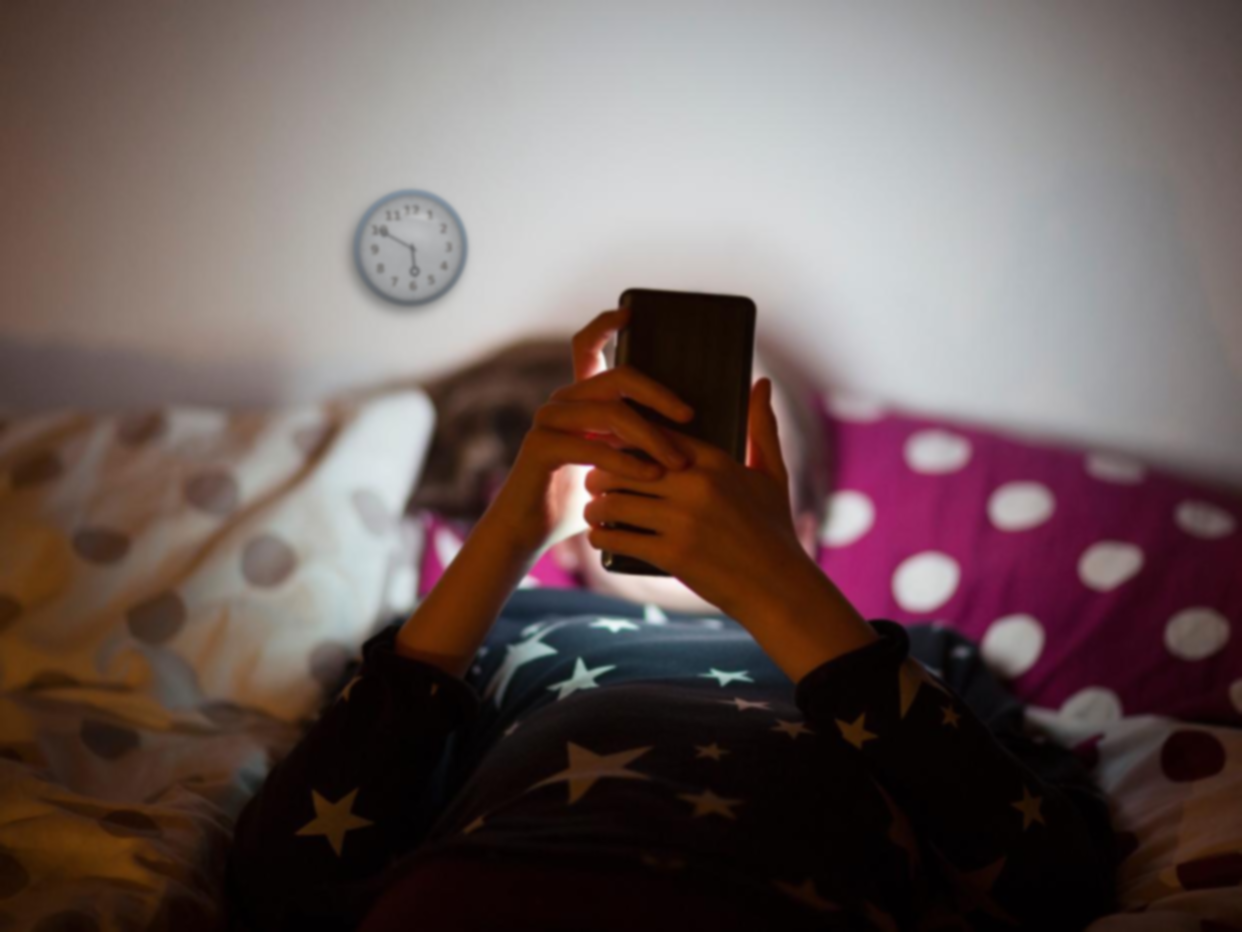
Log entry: 5:50
